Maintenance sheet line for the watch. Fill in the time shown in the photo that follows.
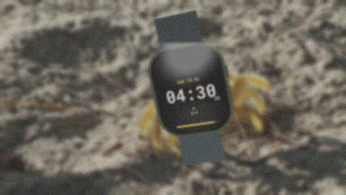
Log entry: 4:30
